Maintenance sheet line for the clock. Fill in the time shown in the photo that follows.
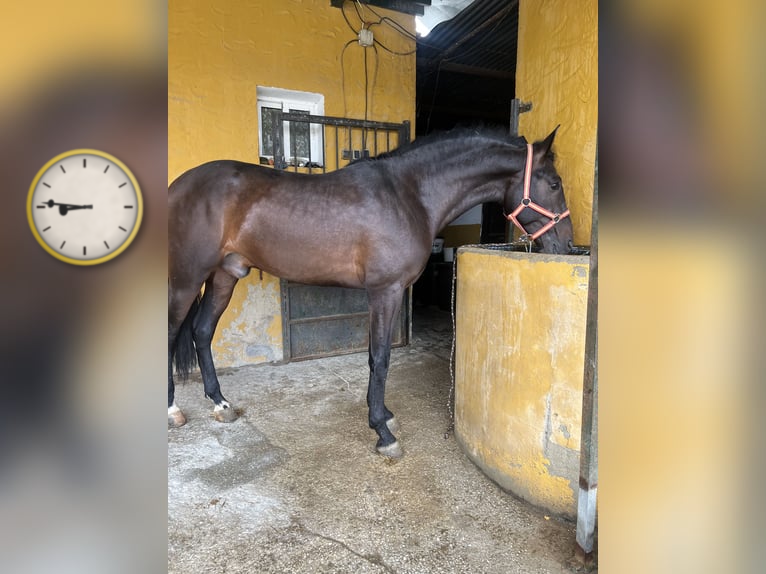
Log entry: 8:46
